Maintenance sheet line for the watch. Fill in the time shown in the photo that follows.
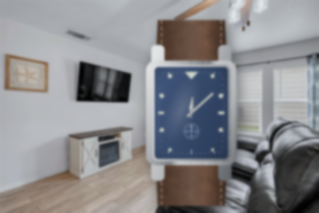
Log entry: 12:08
